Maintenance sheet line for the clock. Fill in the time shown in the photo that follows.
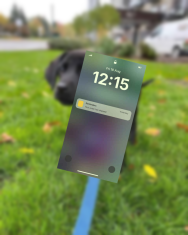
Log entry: 12:15
